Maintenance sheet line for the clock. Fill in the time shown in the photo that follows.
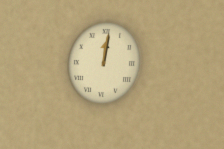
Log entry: 12:01
